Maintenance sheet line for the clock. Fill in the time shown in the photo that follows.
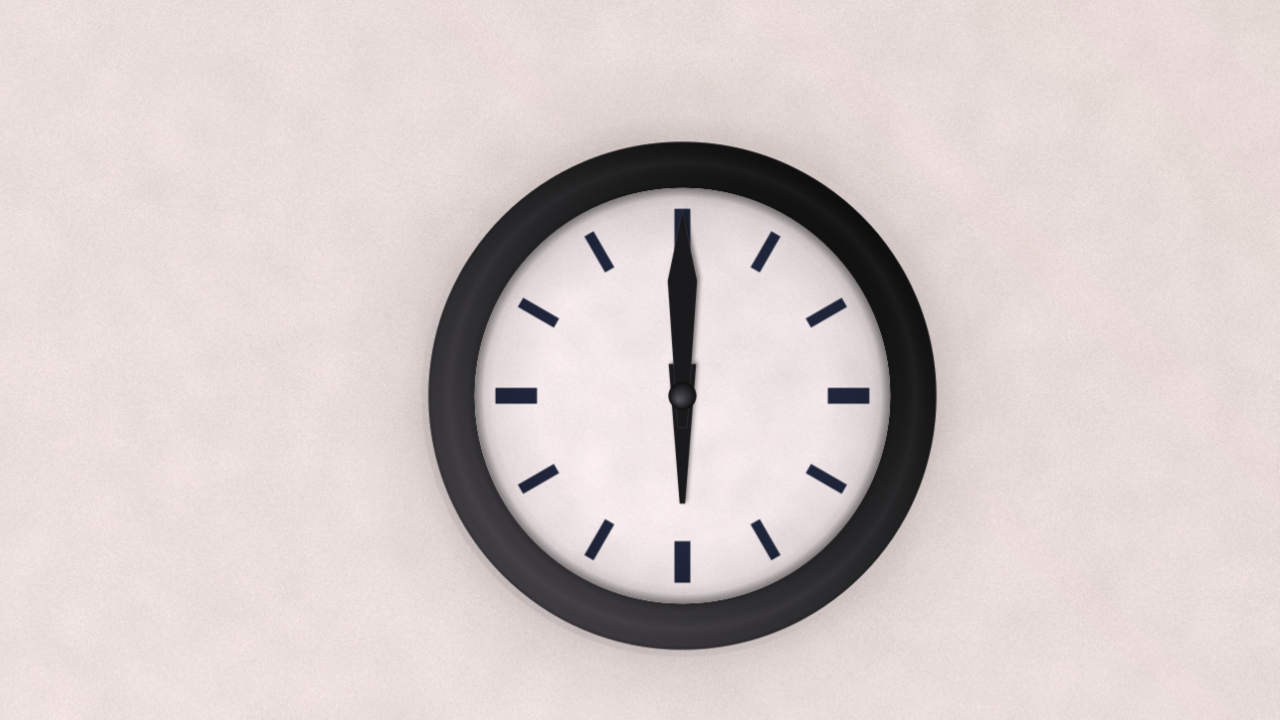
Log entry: 6:00
